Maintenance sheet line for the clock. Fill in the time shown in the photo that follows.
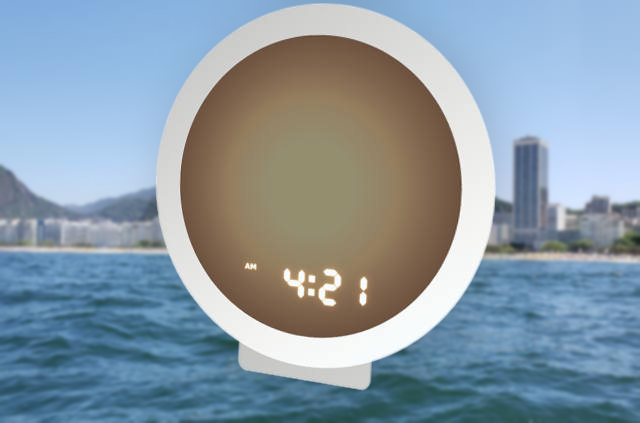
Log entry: 4:21
